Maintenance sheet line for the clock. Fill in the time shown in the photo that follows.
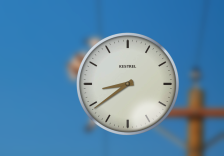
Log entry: 8:39
